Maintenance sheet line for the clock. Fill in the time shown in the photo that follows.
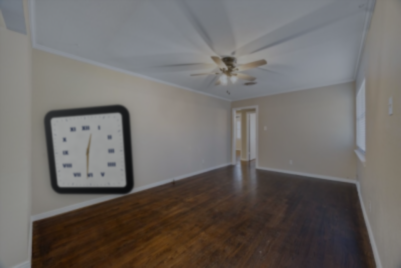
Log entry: 12:31
